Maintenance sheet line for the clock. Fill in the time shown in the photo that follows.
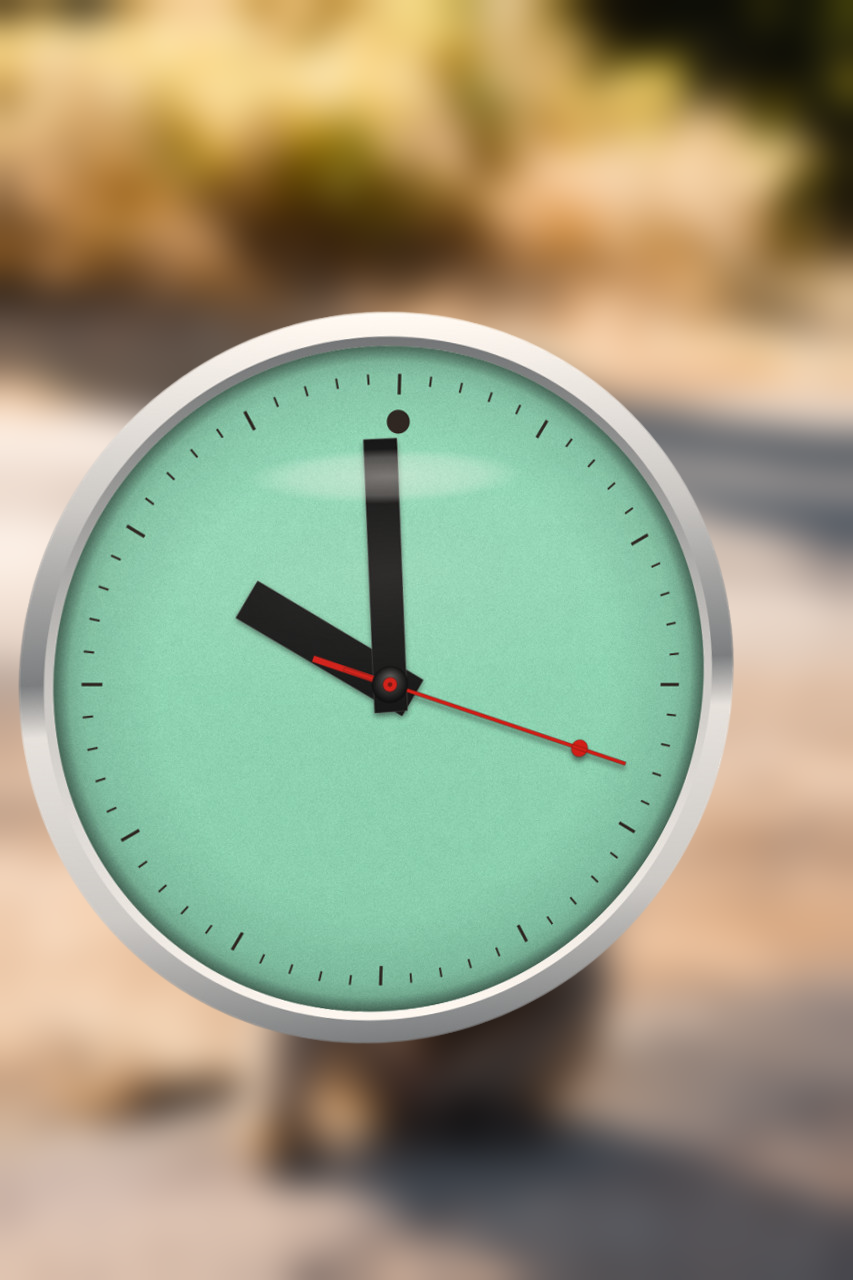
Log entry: 9:59:18
